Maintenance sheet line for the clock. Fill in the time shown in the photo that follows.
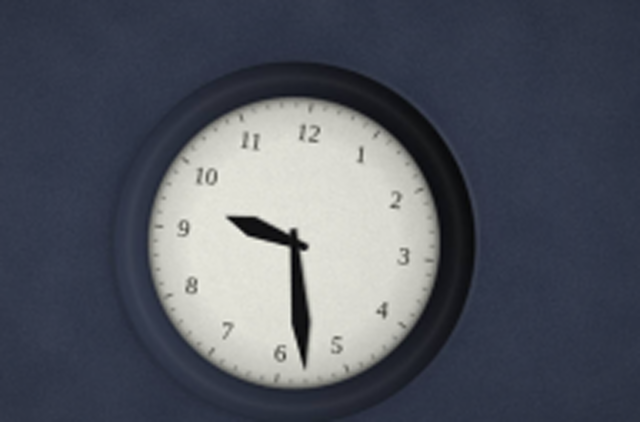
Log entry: 9:28
